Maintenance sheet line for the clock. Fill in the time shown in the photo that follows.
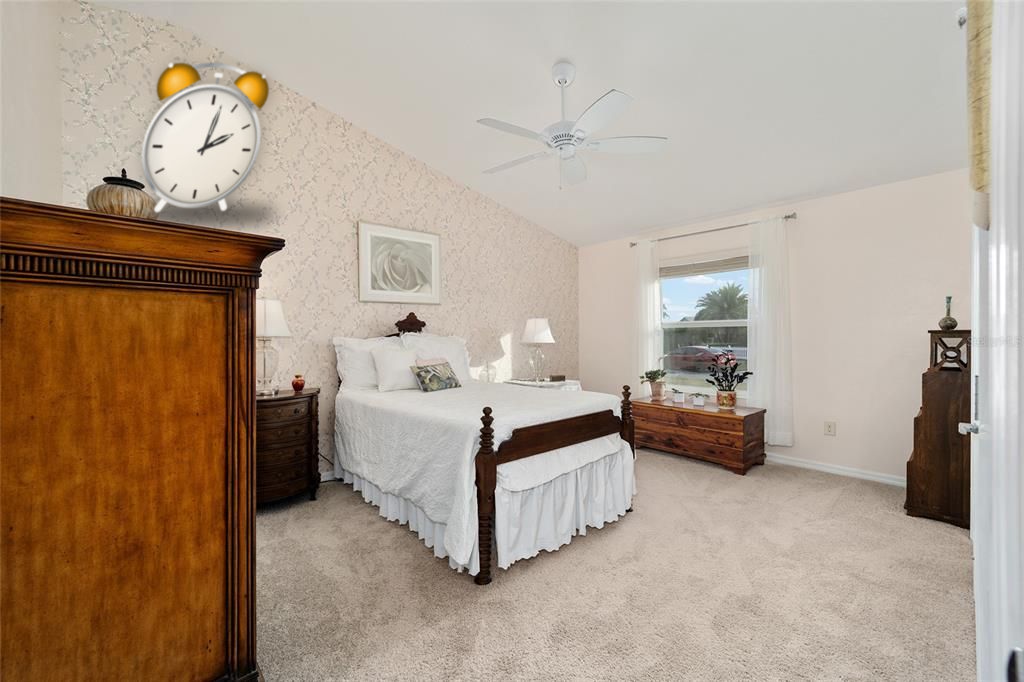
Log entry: 2:02
